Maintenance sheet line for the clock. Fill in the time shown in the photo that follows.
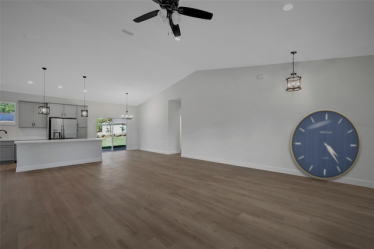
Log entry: 4:24
